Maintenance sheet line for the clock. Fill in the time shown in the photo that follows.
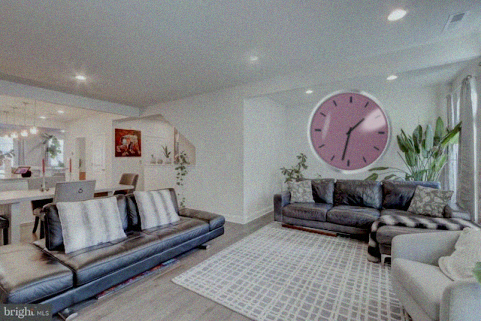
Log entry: 1:32
